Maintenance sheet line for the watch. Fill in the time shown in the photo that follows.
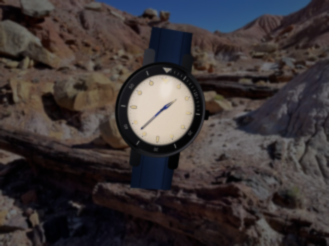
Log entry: 1:37
